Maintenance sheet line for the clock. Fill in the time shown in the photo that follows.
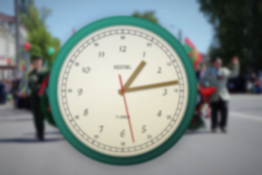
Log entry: 1:13:28
